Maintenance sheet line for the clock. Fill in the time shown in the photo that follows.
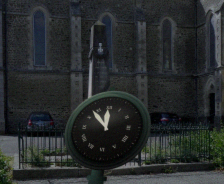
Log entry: 11:53
